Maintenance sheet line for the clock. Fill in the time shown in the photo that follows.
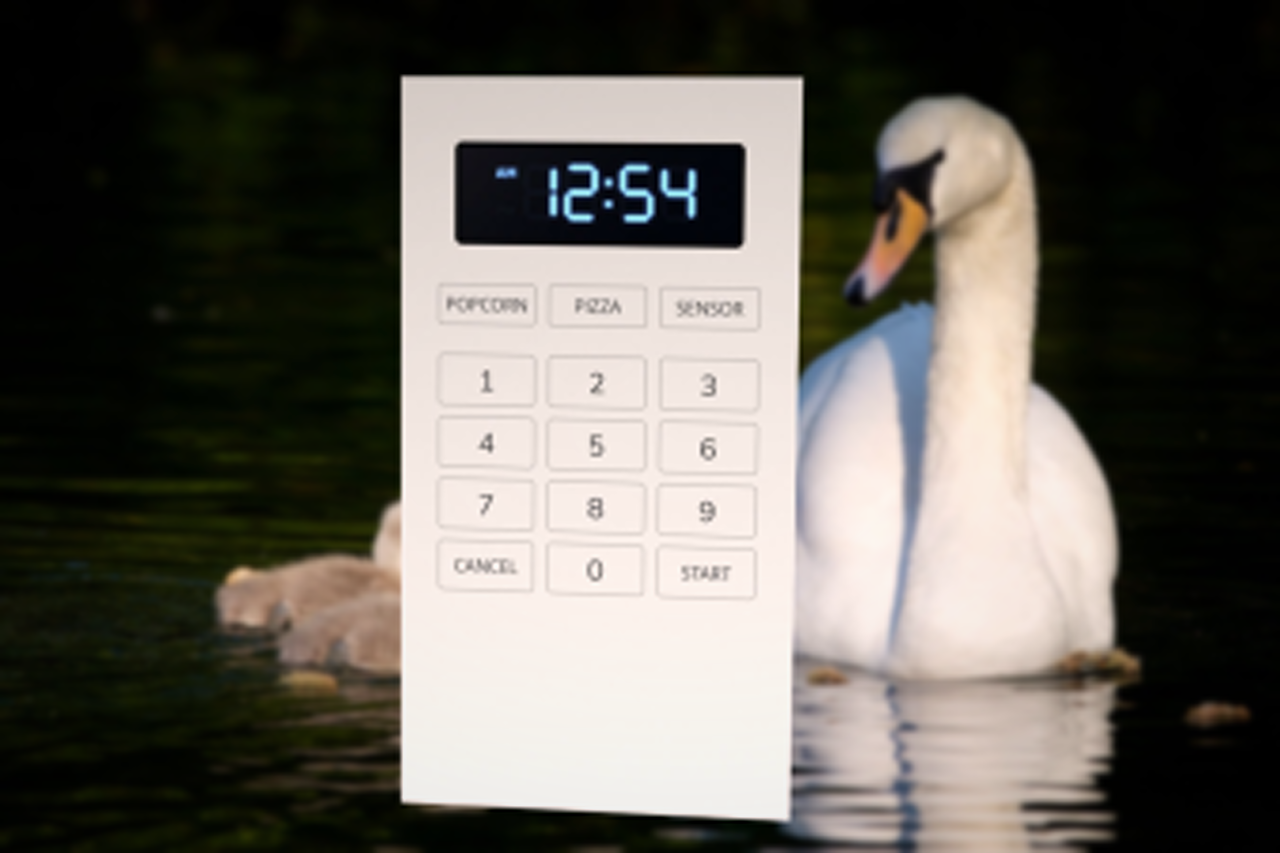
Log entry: 12:54
